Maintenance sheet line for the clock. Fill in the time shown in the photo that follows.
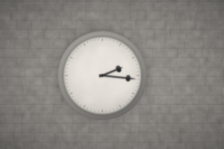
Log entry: 2:16
